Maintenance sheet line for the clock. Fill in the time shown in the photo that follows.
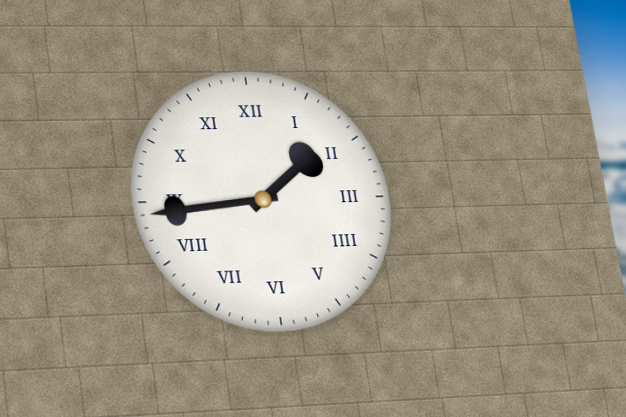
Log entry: 1:44
